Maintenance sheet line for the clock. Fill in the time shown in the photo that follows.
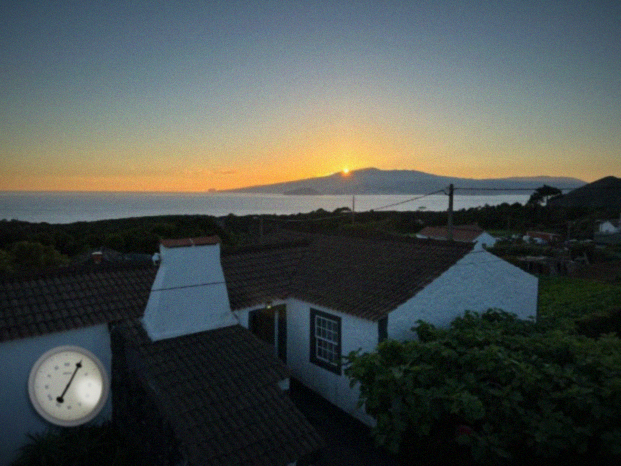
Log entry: 7:05
